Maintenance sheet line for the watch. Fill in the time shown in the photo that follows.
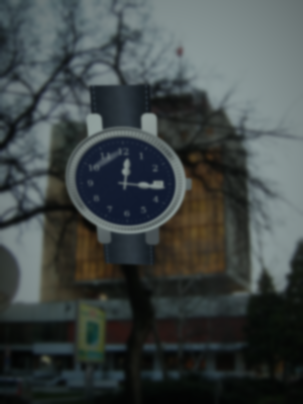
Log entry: 12:16
